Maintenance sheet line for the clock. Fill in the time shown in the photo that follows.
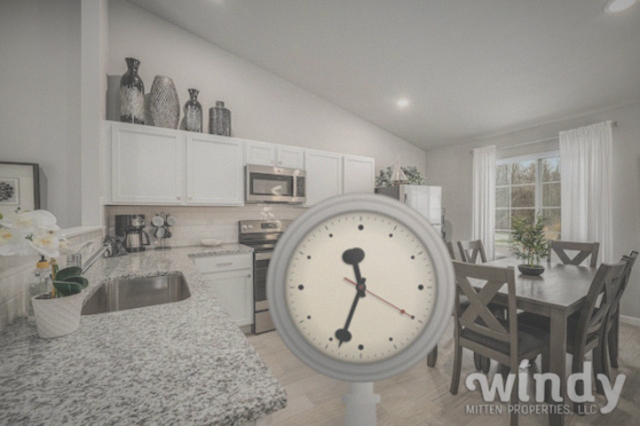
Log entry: 11:33:20
